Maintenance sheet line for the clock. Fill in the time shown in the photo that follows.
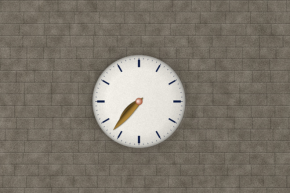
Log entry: 7:37
